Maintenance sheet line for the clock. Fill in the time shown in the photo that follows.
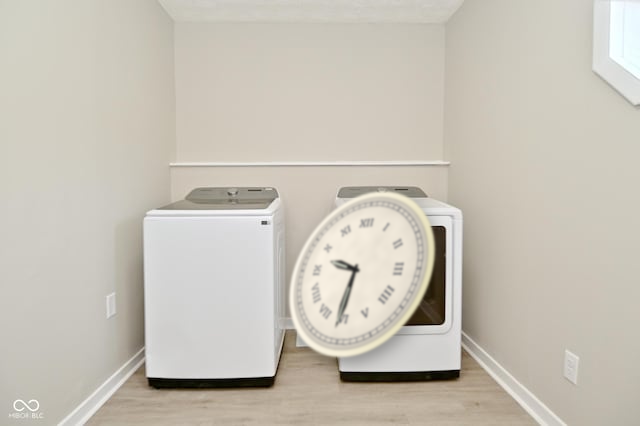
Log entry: 9:31
